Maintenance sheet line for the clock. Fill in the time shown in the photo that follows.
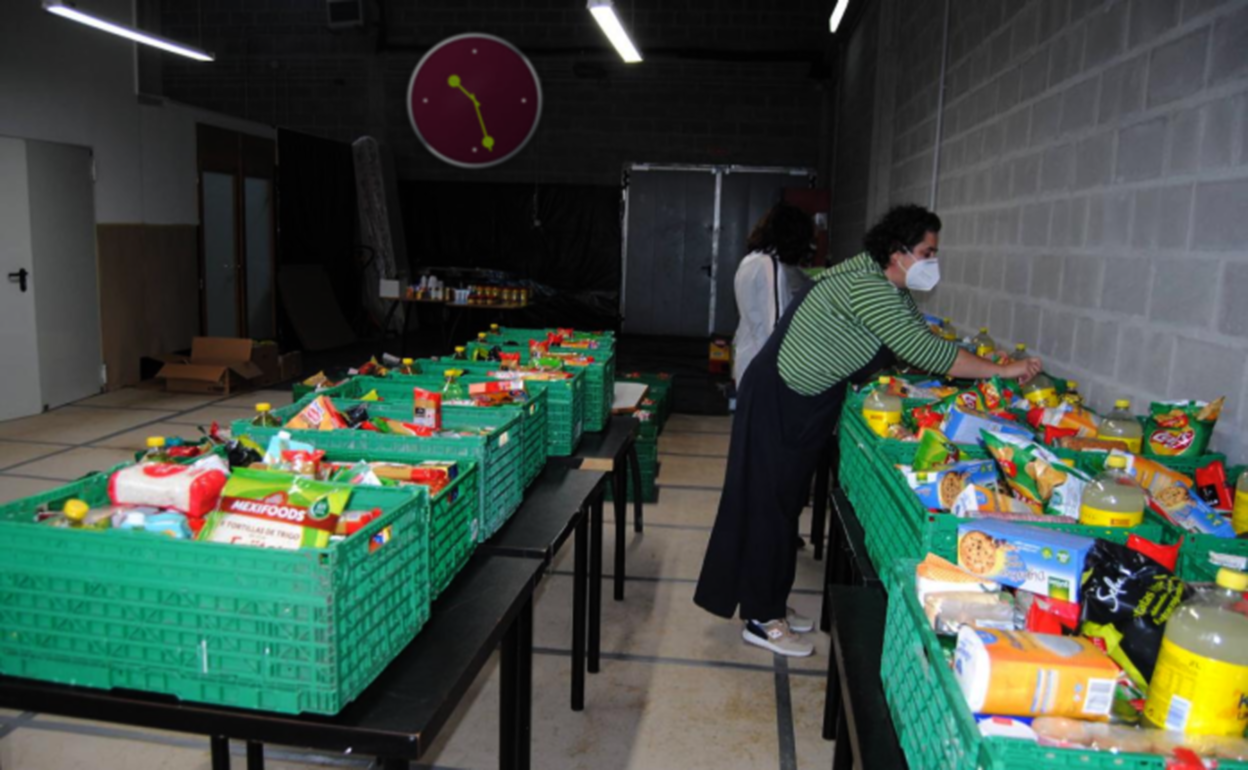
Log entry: 10:27
